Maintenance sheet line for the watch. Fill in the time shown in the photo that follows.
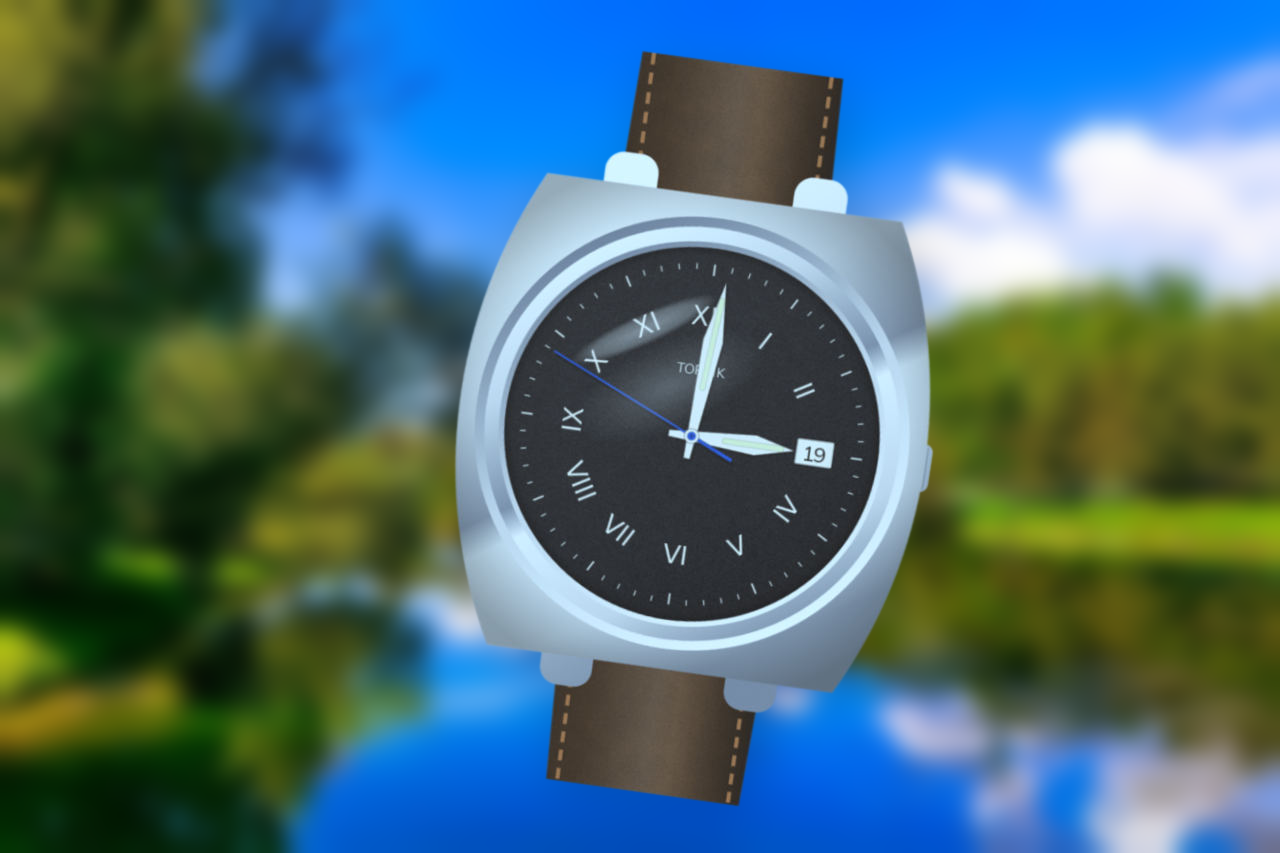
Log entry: 3:00:49
